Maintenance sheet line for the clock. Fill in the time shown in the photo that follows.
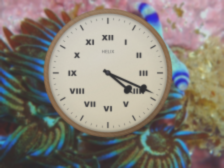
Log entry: 4:19
